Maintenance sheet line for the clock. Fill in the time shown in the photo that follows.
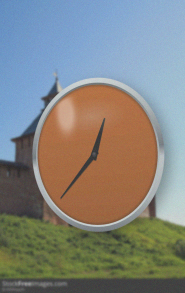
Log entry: 12:37
